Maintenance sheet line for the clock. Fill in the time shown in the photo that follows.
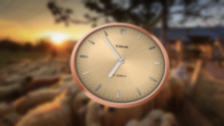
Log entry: 6:54
